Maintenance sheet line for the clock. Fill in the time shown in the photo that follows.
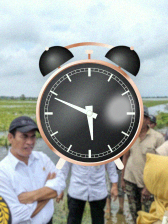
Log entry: 5:49
